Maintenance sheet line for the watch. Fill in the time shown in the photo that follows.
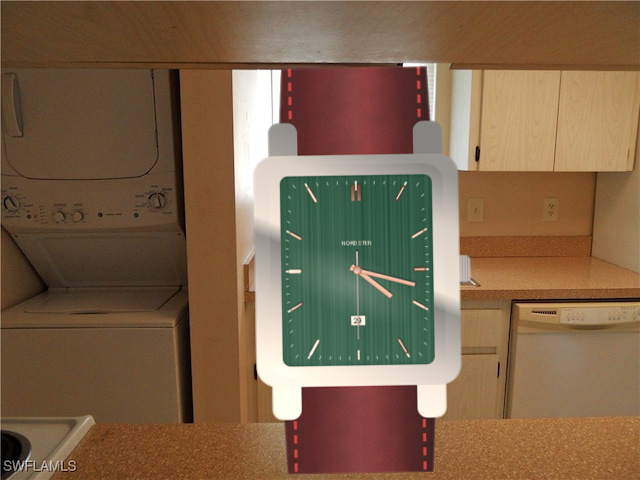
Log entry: 4:17:30
